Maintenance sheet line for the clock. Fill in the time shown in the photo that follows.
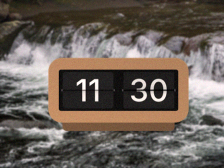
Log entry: 11:30
